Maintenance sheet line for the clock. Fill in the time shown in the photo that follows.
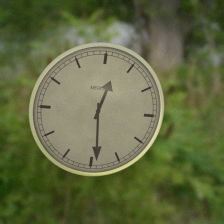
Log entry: 12:29
